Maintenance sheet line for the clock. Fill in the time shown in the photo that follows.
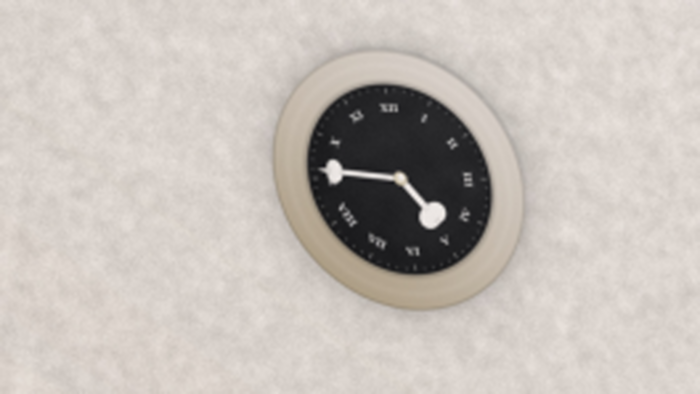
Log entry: 4:46
